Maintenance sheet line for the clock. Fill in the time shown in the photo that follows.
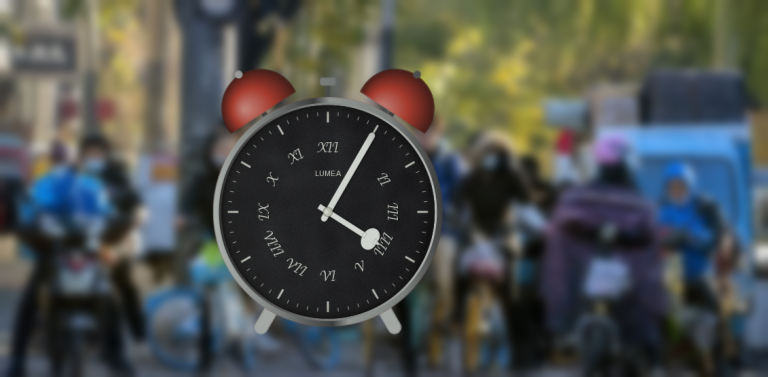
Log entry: 4:05
